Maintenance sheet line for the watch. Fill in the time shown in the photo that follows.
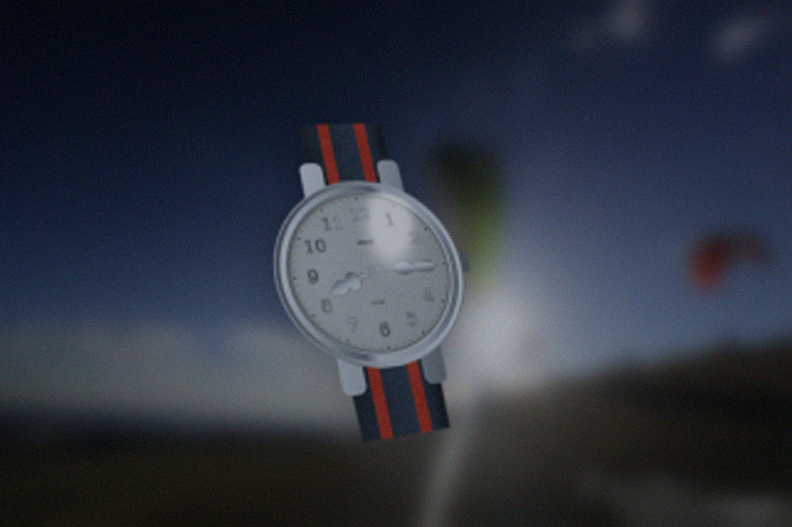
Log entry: 8:15
